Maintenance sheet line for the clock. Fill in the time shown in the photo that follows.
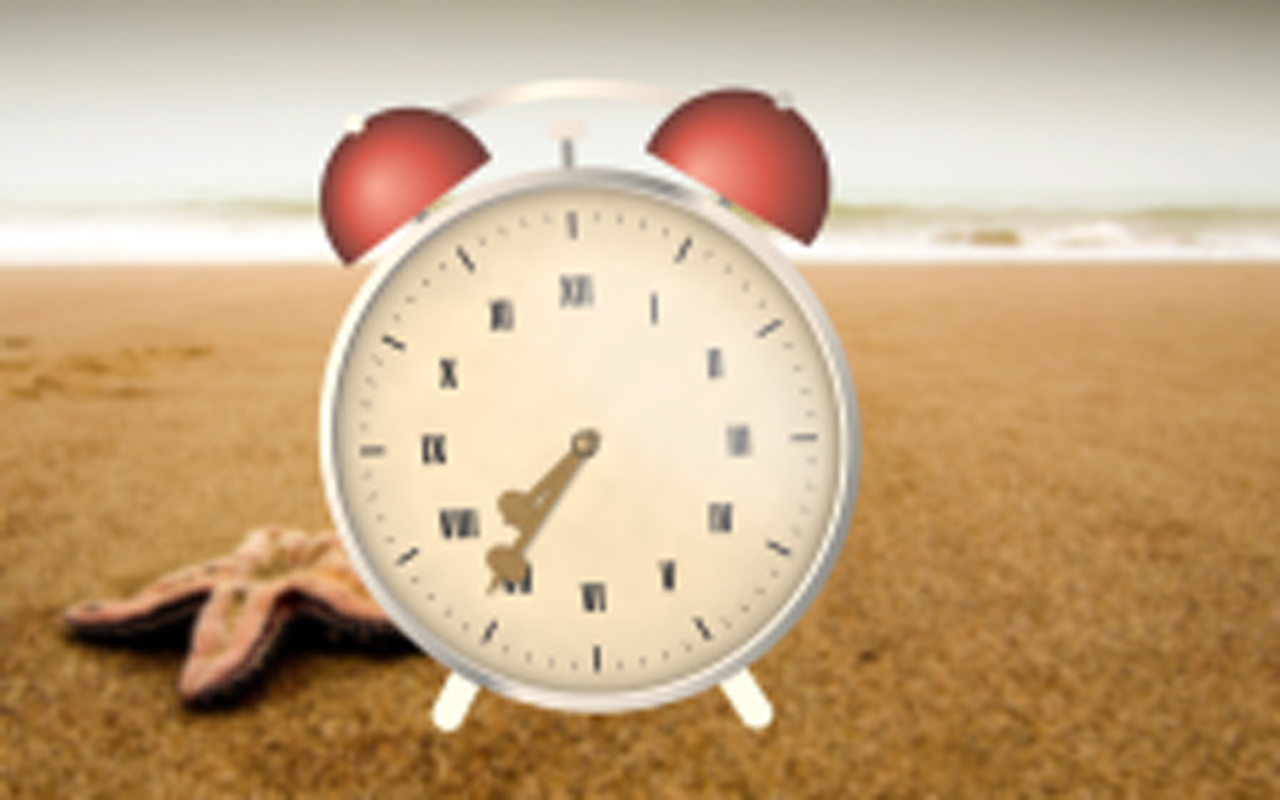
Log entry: 7:36
